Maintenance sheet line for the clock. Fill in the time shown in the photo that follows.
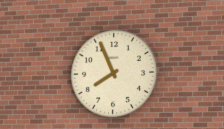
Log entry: 7:56
